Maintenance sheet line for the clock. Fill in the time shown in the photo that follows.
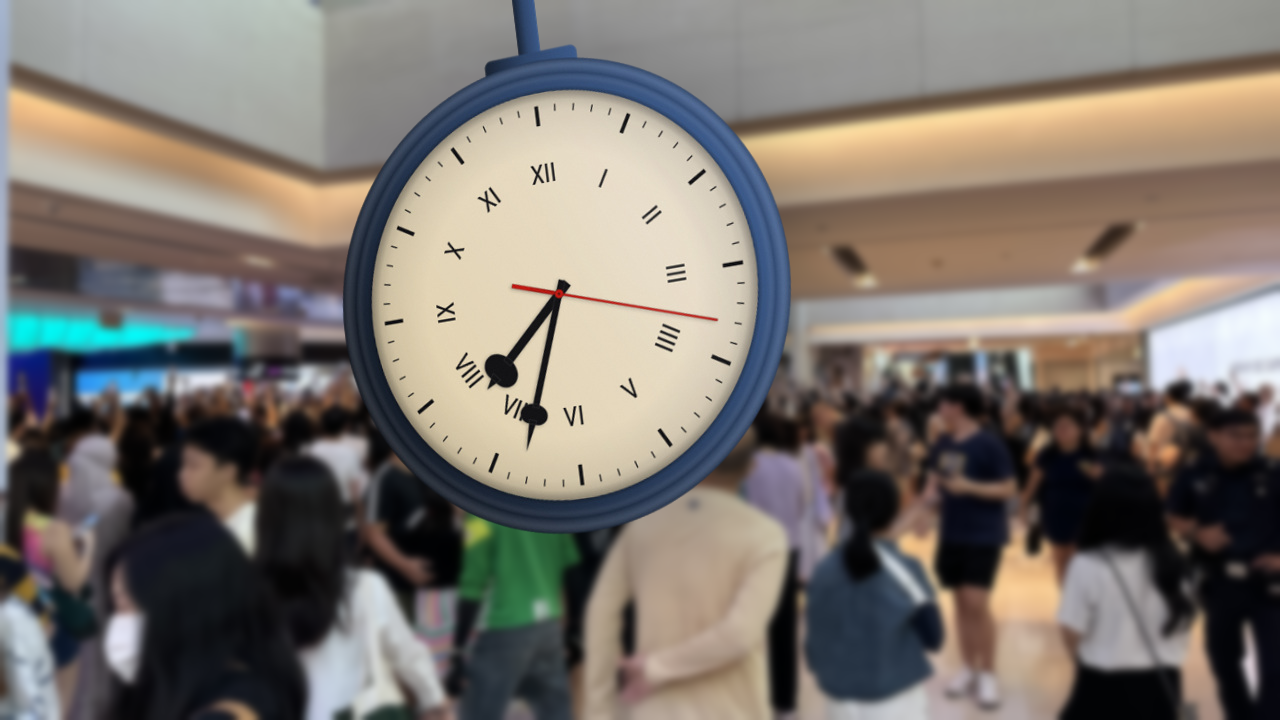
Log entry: 7:33:18
